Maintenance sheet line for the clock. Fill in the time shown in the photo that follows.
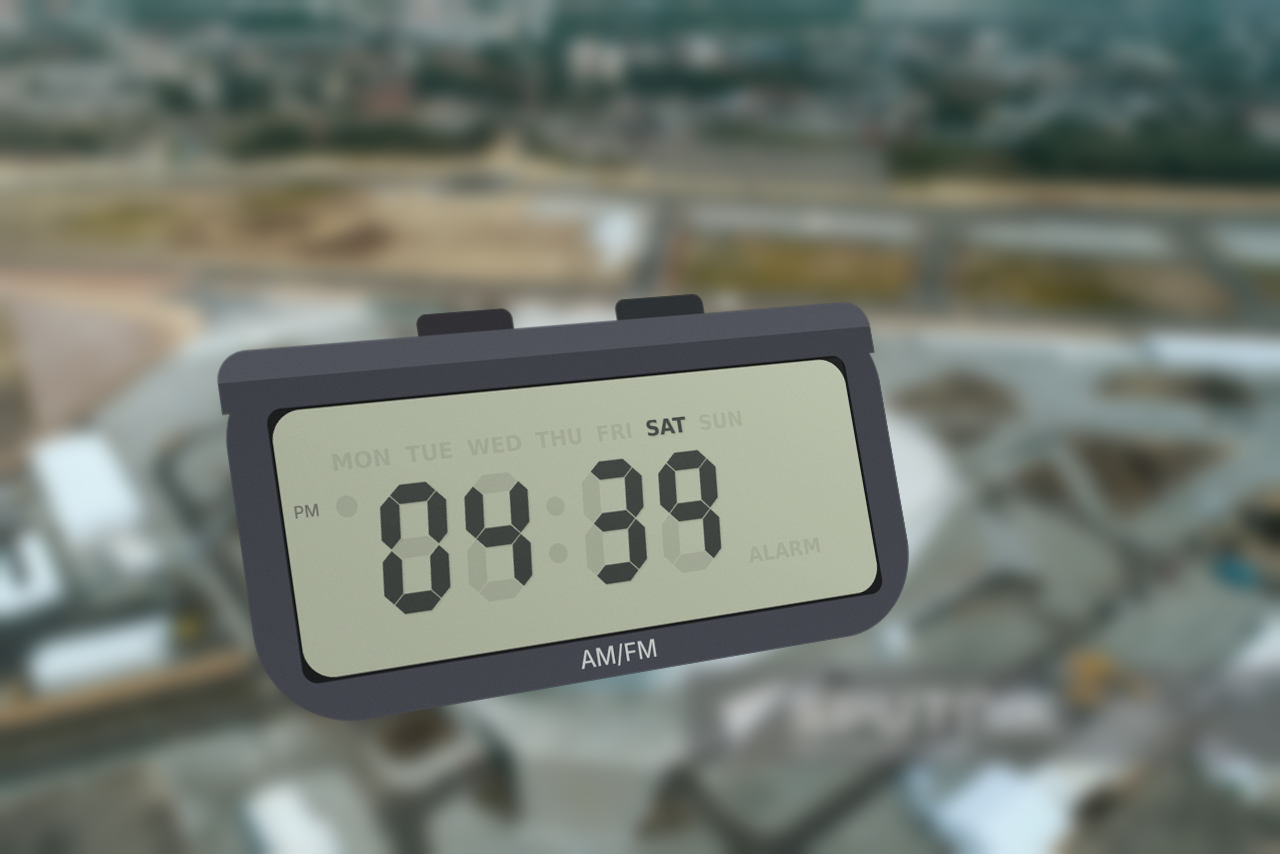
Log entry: 4:39
